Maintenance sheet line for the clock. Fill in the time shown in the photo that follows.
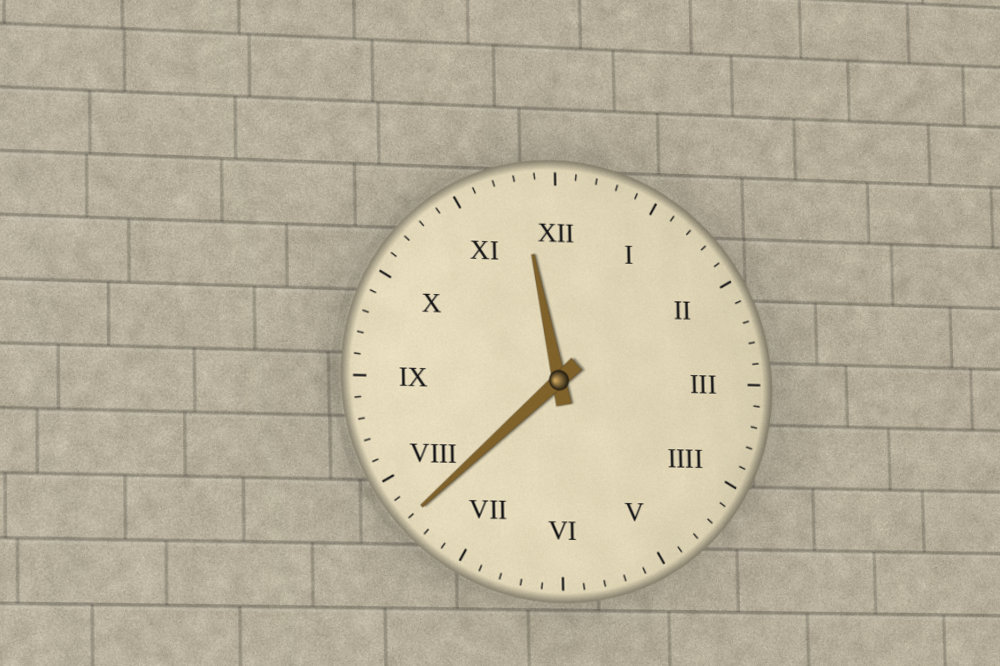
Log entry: 11:38
